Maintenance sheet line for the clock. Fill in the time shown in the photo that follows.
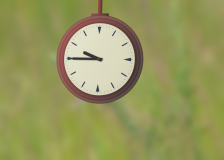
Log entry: 9:45
